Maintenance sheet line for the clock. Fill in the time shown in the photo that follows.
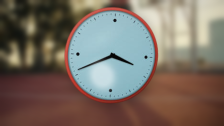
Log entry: 3:41
